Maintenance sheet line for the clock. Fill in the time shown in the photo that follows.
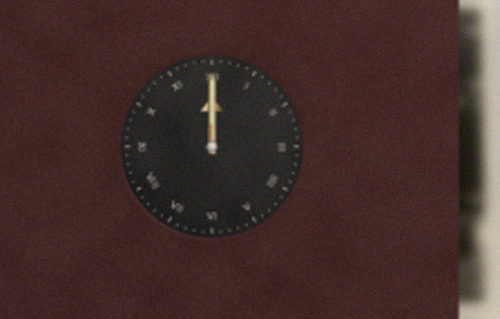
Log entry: 12:00
